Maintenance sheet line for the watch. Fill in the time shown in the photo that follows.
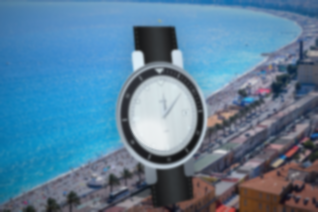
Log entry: 12:08
